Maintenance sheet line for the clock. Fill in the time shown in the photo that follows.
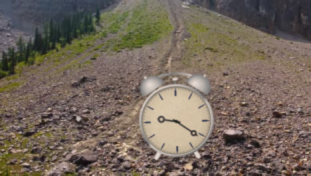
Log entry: 9:21
